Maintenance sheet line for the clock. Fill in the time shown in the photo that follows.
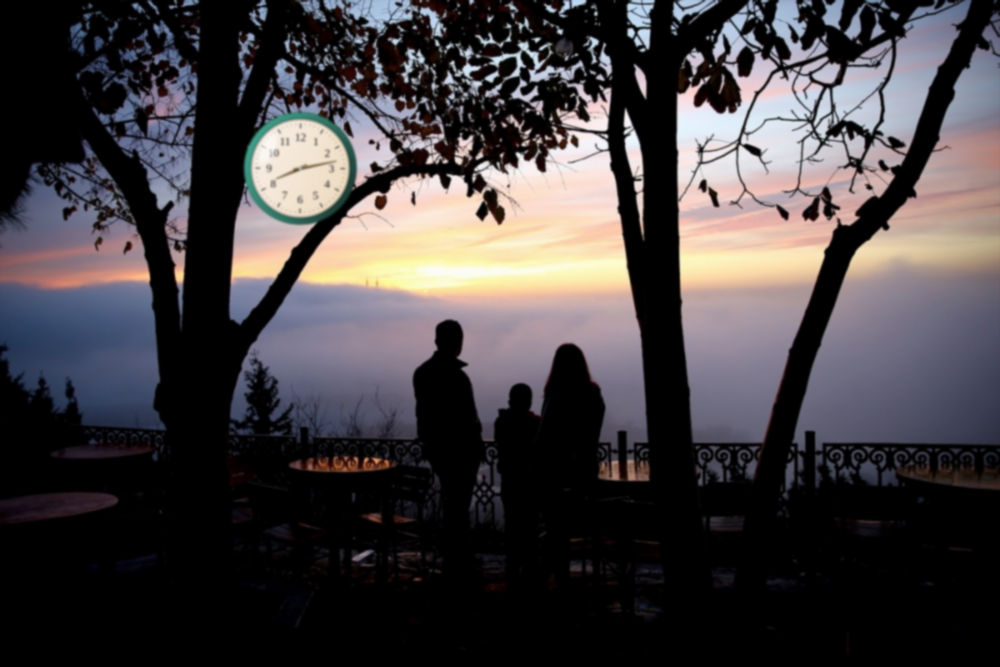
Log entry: 8:13
